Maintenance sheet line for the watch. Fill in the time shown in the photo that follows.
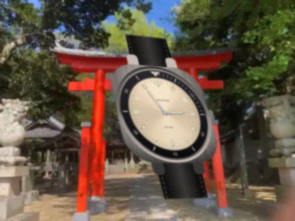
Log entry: 2:55
